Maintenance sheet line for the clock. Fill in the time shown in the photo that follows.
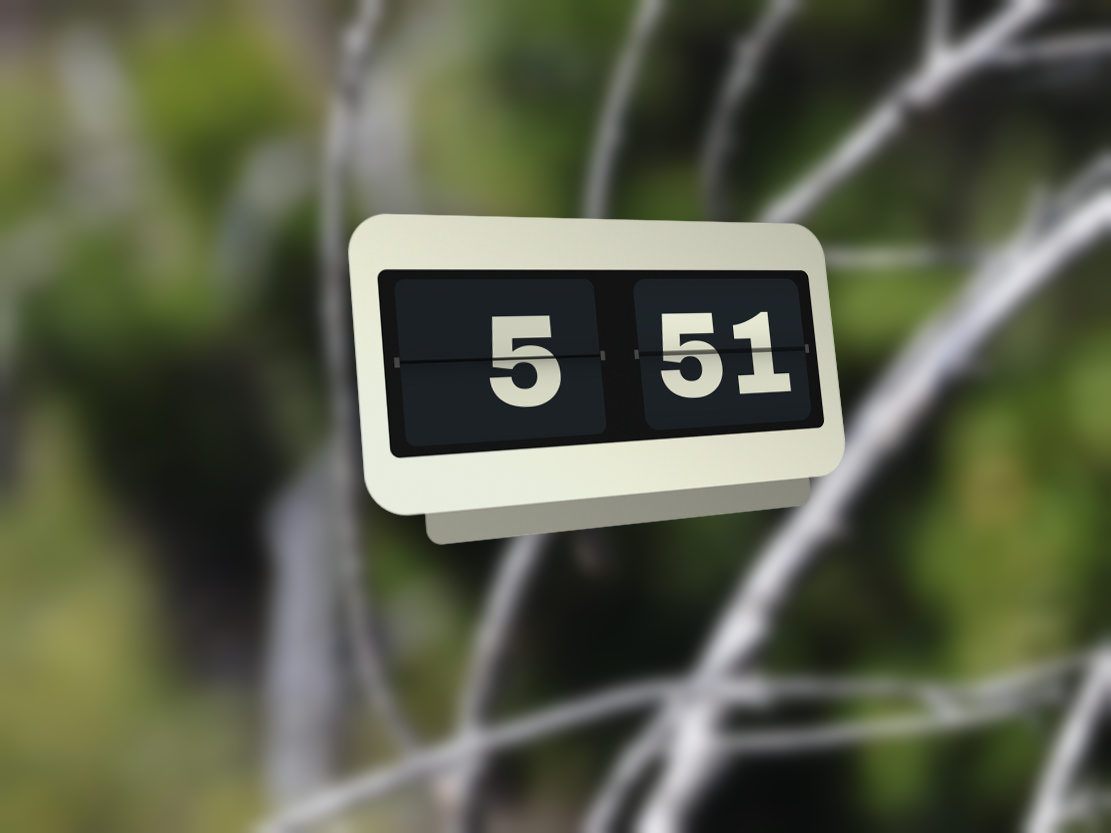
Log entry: 5:51
